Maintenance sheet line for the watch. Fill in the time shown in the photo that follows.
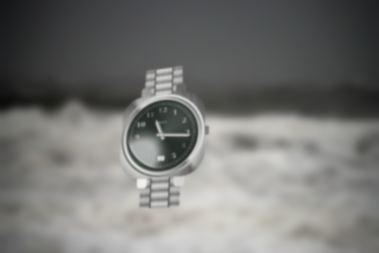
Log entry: 11:16
